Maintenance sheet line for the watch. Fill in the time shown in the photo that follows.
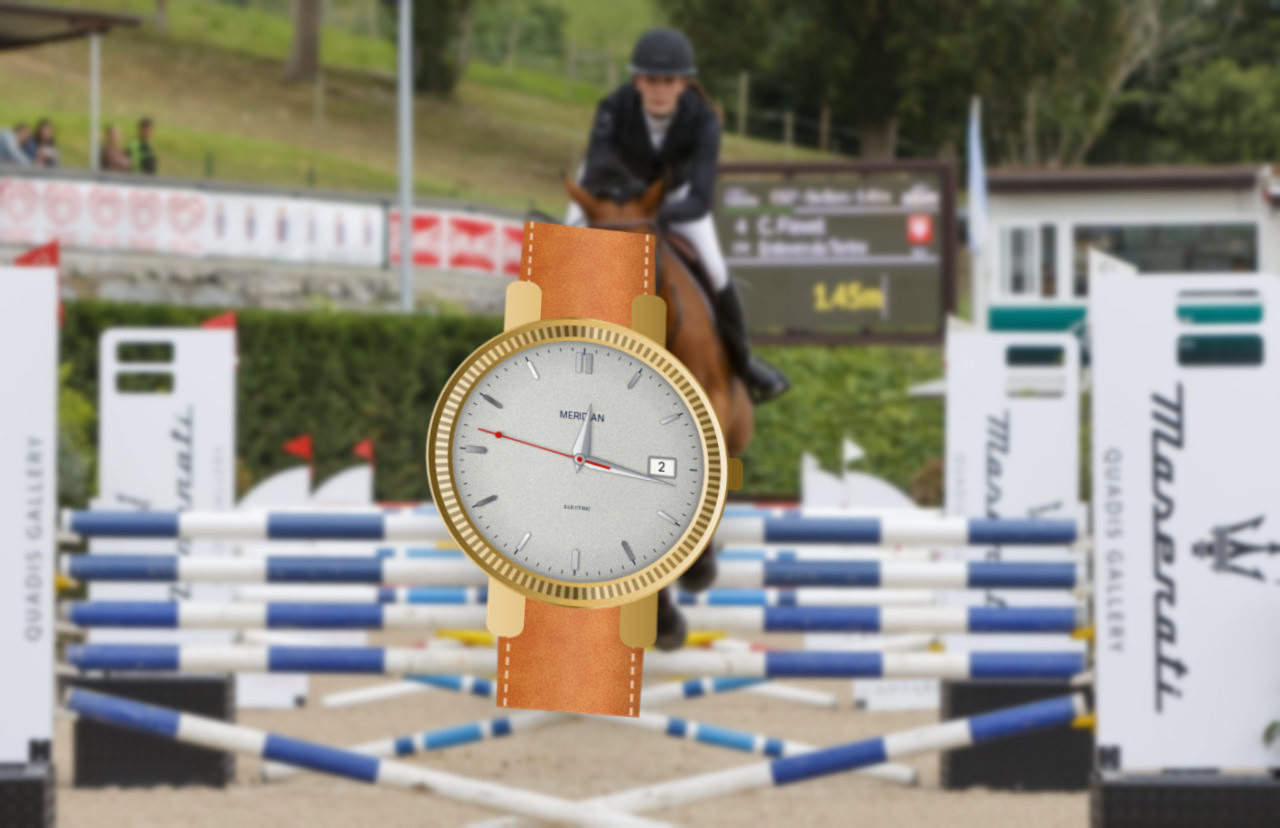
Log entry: 12:16:47
